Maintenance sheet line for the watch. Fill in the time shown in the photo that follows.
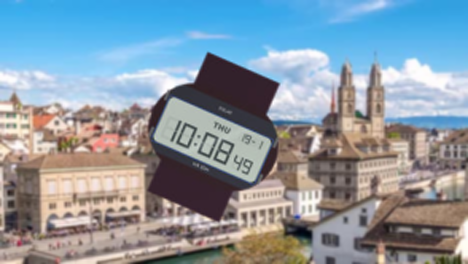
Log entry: 10:08:49
